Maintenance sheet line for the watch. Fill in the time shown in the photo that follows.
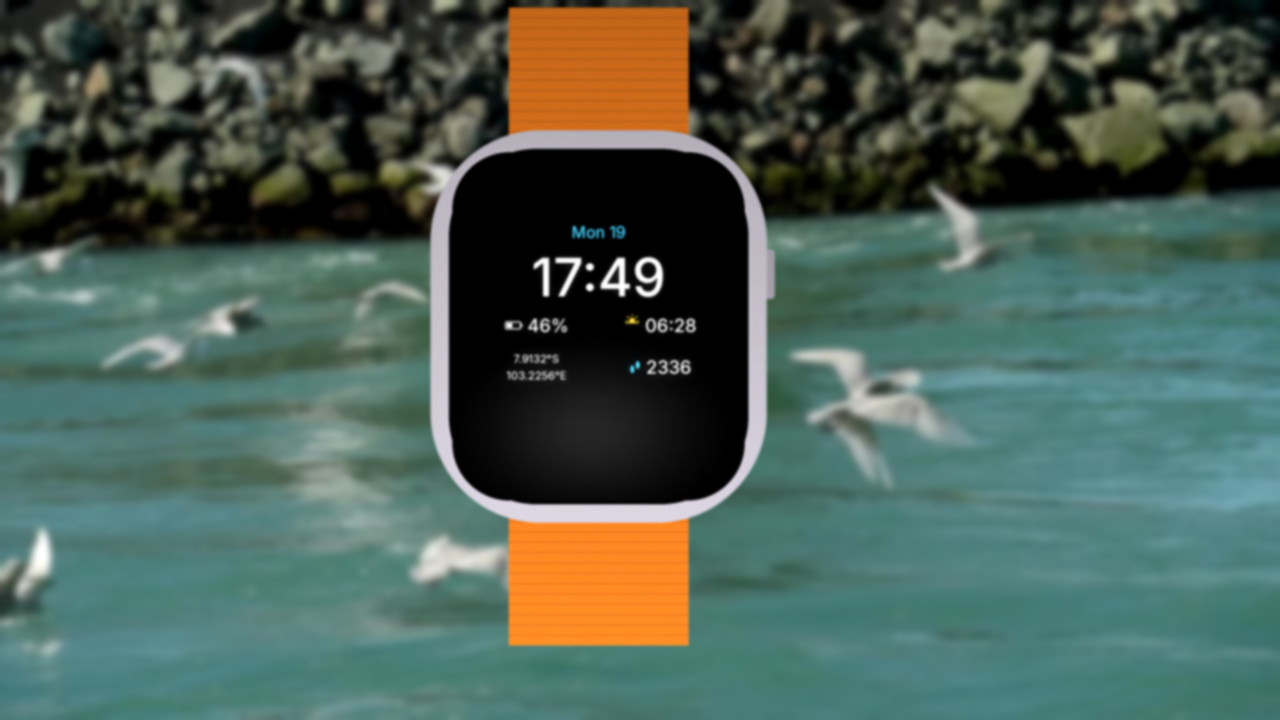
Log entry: 17:49
